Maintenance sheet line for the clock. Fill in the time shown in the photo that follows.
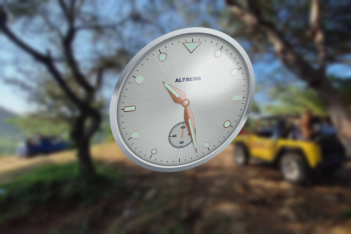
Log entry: 10:27
